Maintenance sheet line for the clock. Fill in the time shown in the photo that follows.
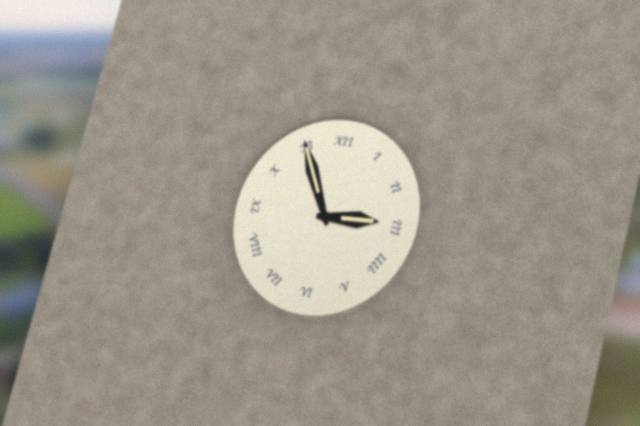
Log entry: 2:55
